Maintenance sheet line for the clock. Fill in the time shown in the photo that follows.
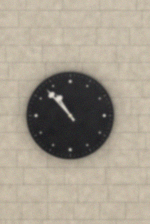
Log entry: 10:53
